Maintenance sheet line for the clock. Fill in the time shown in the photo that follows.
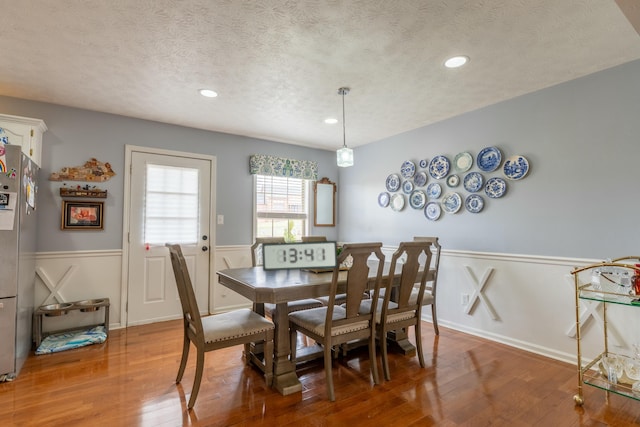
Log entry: 13:41
